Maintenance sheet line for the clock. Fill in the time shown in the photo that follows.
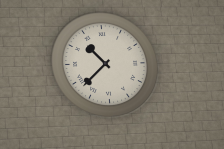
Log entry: 10:38
